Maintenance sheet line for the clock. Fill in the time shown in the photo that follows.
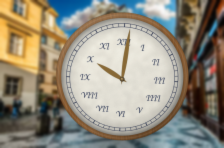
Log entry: 10:01
